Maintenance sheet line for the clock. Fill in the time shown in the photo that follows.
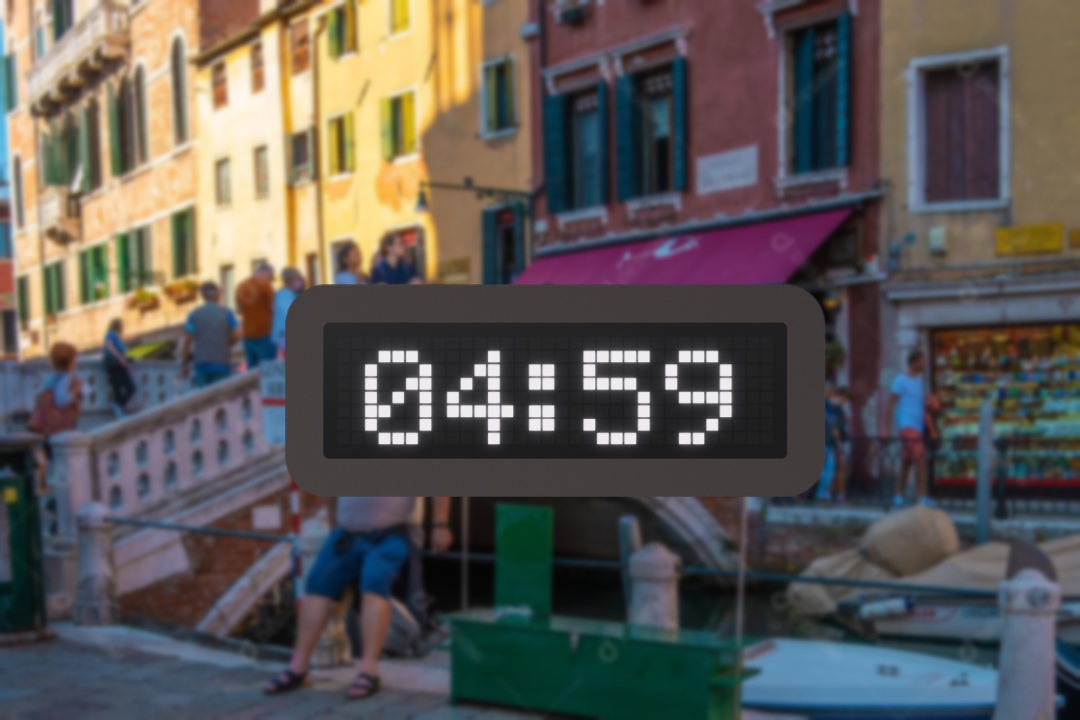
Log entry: 4:59
